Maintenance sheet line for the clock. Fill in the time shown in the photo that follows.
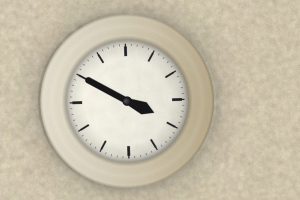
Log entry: 3:50
